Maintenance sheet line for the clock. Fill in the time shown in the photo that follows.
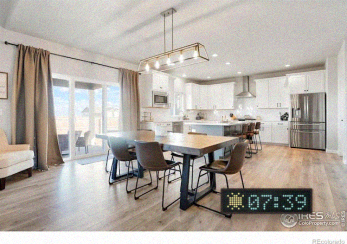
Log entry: 7:39
